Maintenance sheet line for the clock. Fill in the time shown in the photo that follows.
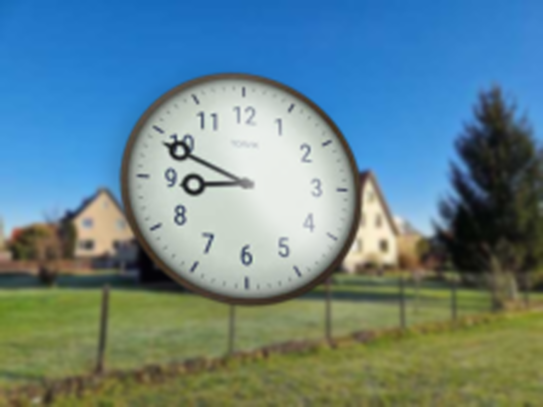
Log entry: 8:49
